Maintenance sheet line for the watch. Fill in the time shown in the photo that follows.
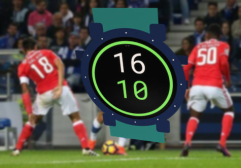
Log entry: 16:10
